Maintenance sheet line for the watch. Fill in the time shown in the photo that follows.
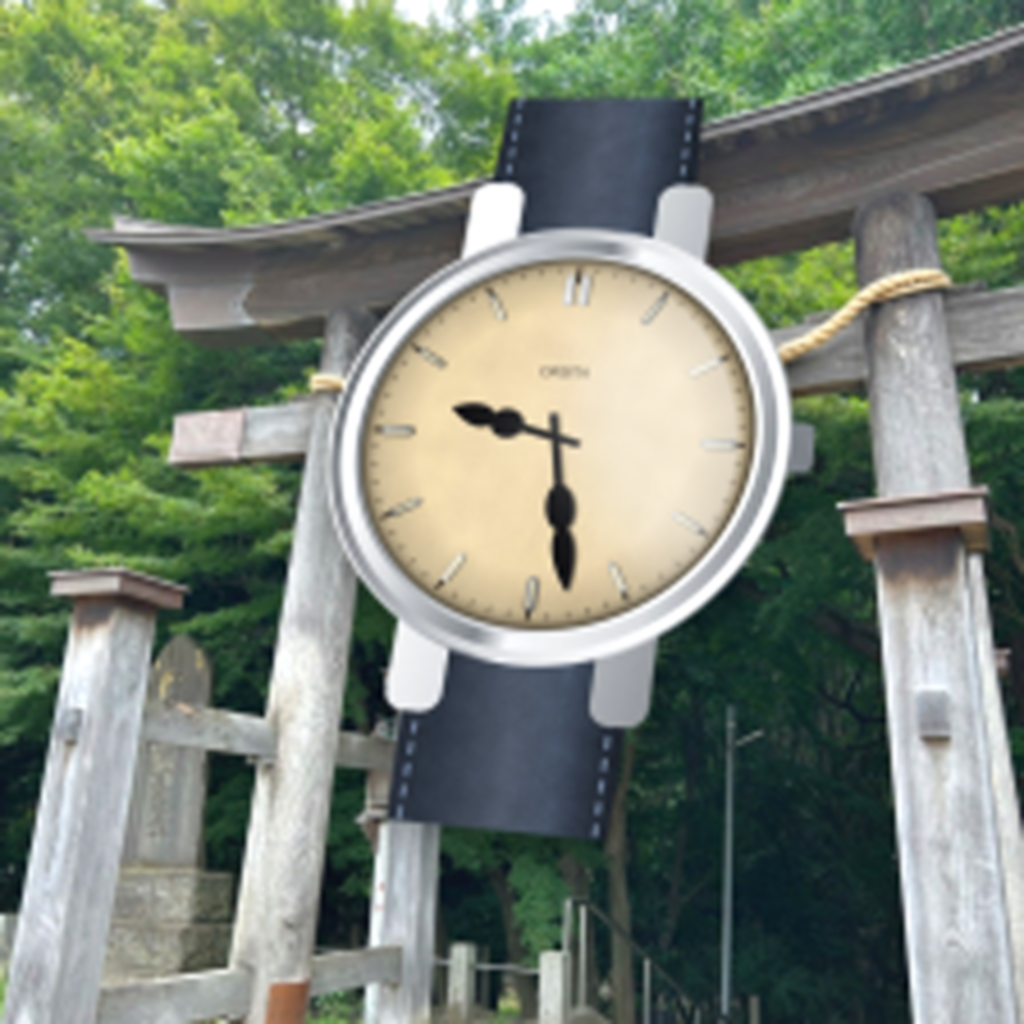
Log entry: 9:28
